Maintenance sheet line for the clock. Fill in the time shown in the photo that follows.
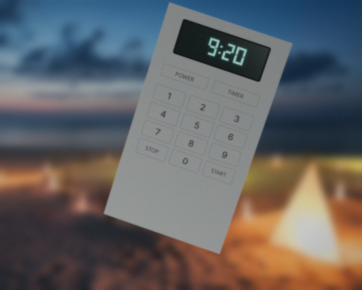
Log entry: 9:20
